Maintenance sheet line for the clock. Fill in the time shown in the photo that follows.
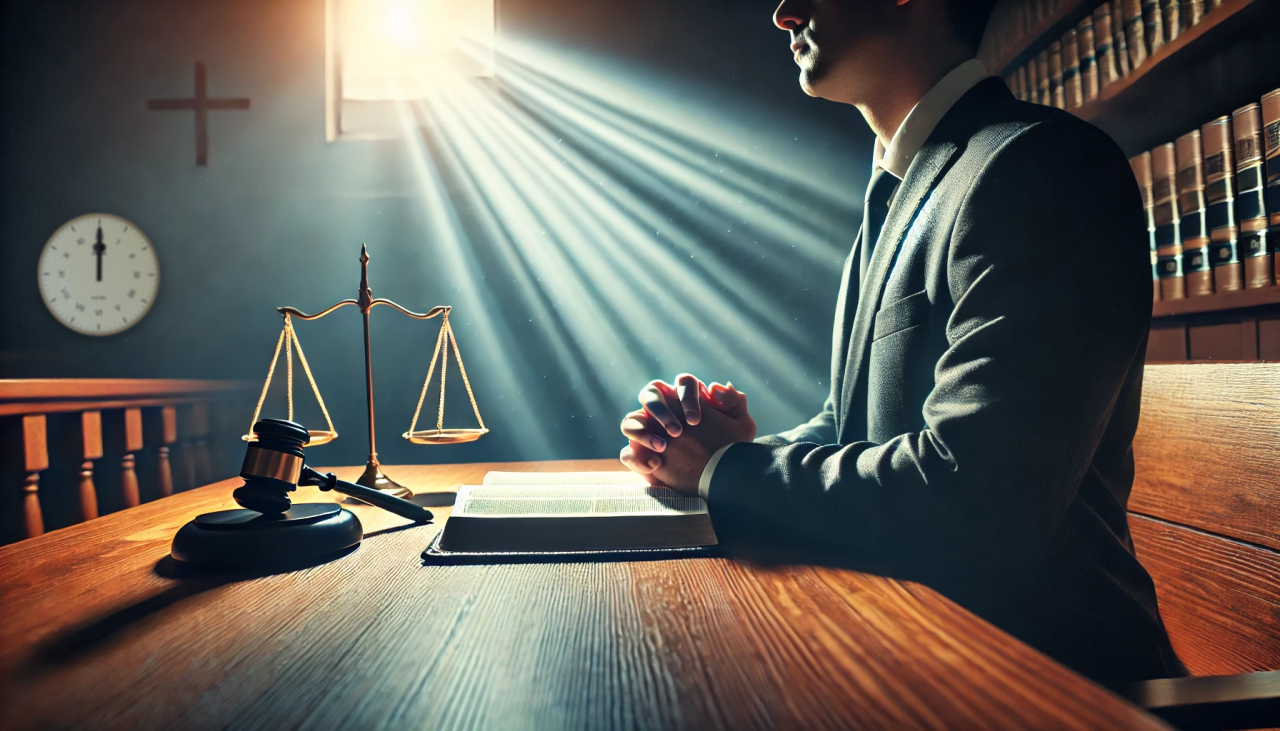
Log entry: 12:00
